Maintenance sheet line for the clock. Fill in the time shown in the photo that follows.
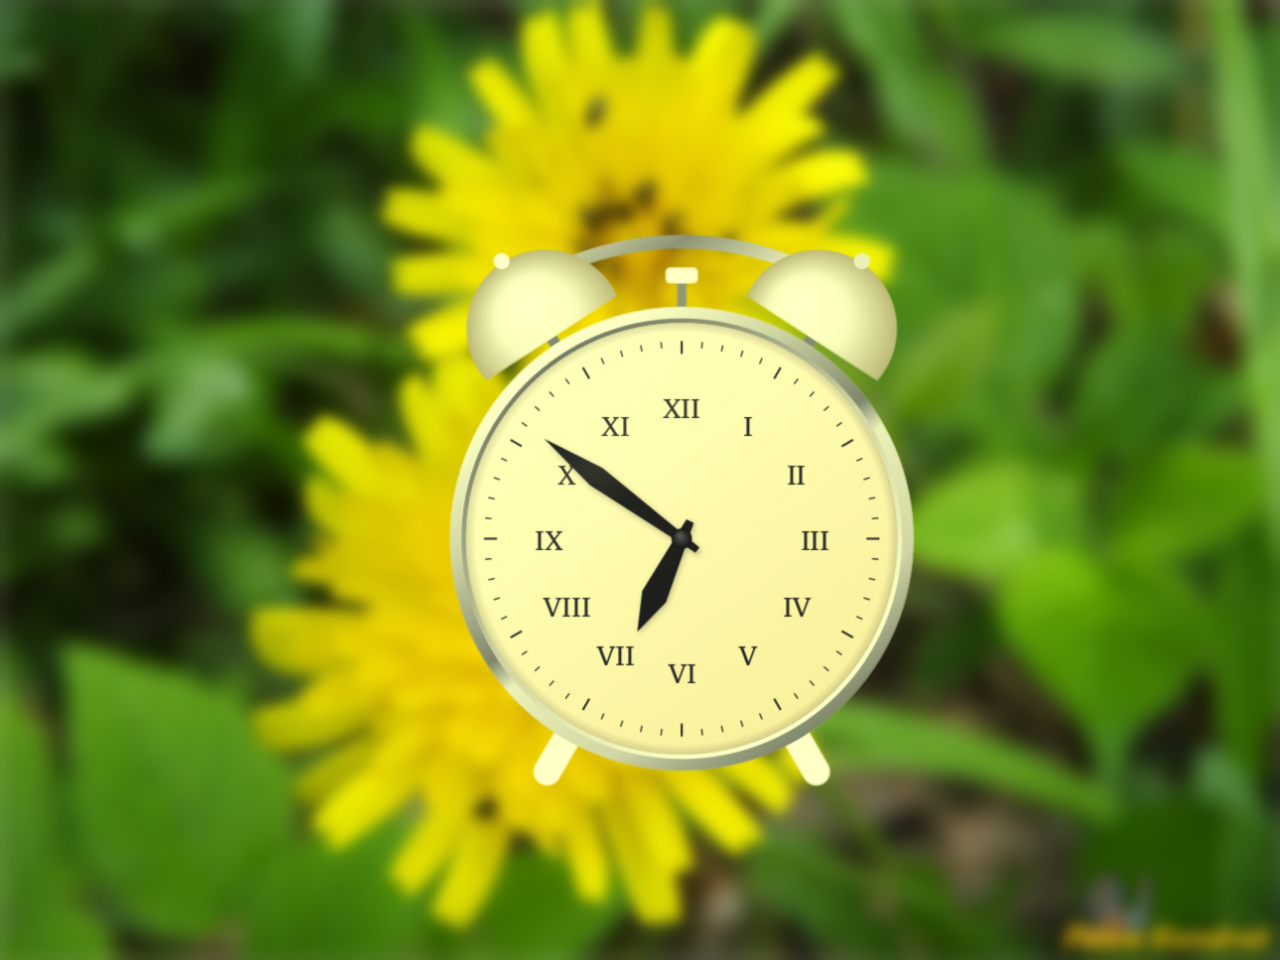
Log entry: 6:51
